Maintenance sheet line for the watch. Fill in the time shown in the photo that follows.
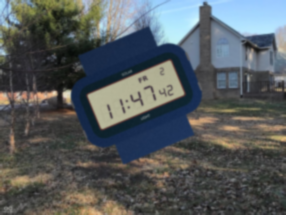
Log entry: 11:47:42
